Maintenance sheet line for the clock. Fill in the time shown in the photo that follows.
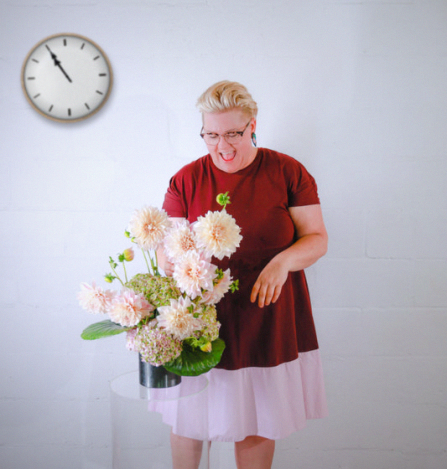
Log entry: 10:55
